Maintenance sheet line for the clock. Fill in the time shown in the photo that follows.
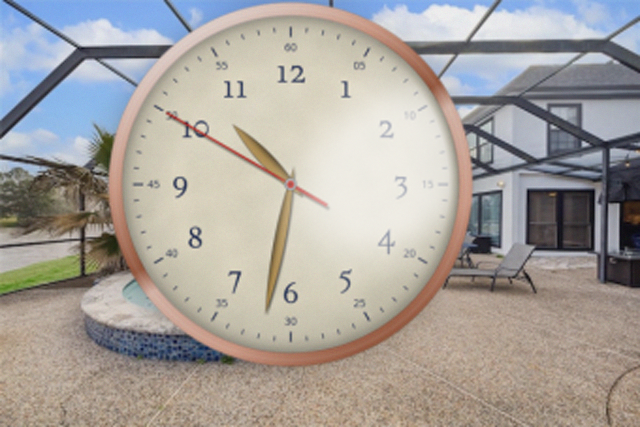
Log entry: 10:31:50
